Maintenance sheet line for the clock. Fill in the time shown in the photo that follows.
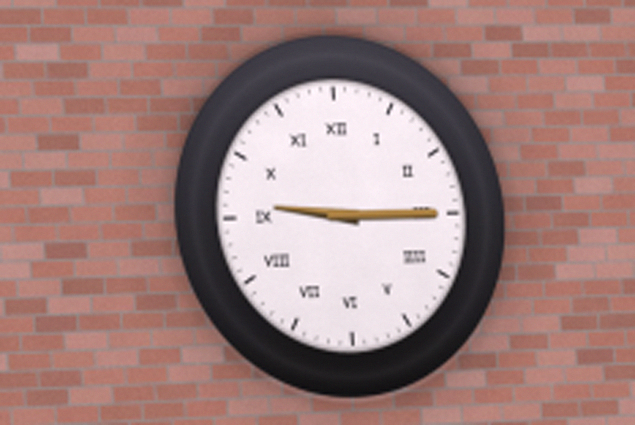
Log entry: 9:15
